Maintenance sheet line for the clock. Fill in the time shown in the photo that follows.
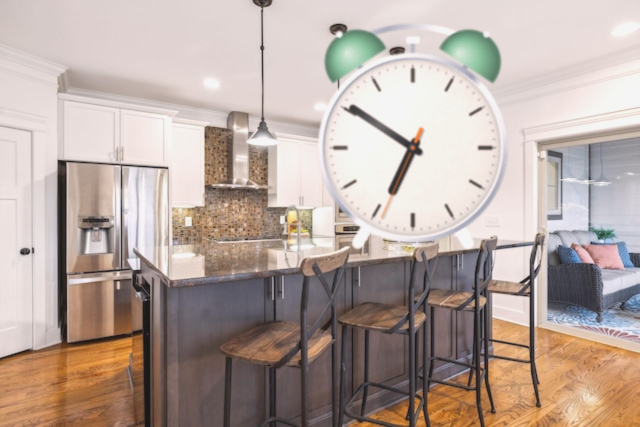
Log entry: 6:50:34
